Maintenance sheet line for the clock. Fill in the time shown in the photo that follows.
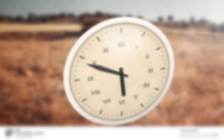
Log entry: 5:49
